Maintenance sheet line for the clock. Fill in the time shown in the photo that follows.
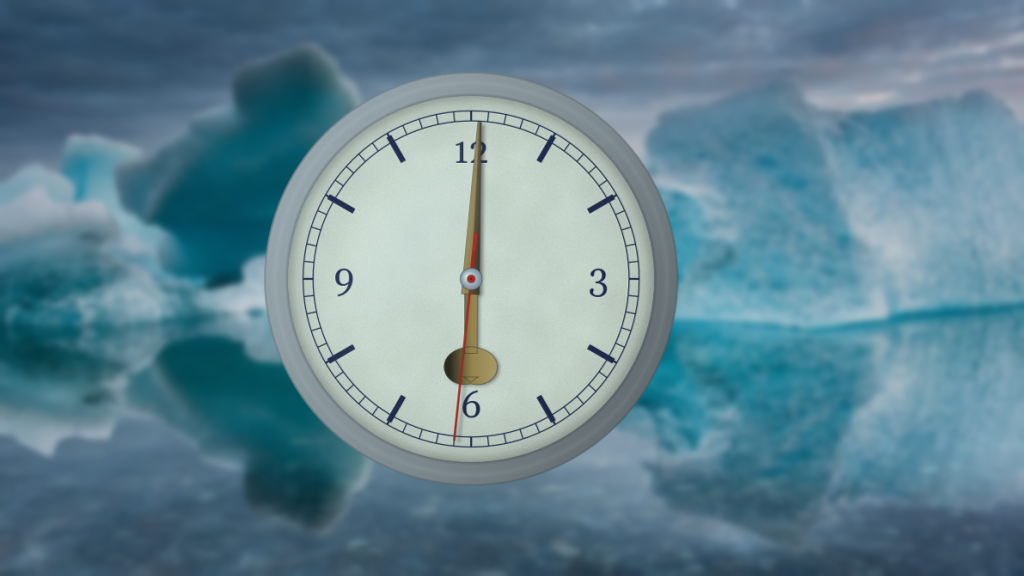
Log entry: 6:00:31
